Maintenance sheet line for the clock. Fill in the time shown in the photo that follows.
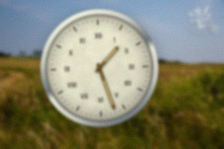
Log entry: 1:27
